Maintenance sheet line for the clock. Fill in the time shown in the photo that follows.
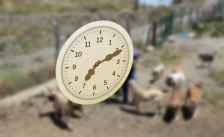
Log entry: 7:11
